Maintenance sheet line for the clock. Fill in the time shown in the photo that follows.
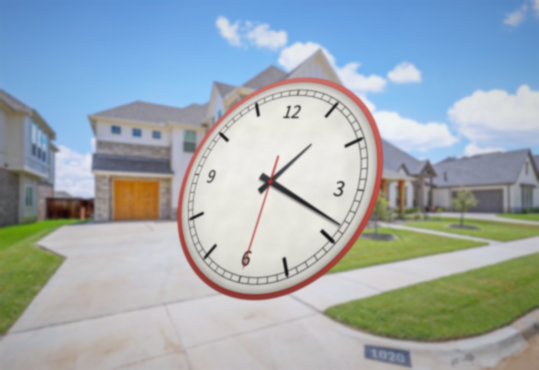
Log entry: 1:18:30
